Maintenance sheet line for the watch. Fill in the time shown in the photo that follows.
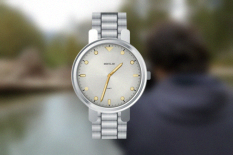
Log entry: 1:33
